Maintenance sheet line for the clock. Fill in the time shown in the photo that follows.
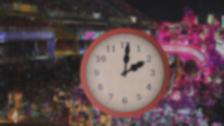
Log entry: 2:01
